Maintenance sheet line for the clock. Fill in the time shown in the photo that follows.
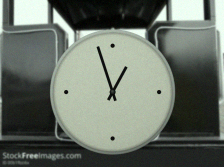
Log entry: 12:57
